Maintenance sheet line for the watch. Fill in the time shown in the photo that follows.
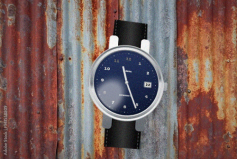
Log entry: 11:26
